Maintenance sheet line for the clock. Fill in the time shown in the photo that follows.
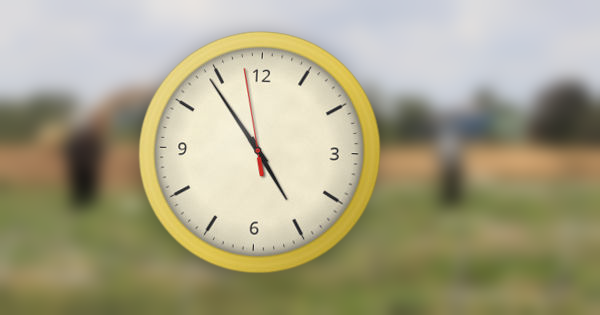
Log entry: 4:53:58
